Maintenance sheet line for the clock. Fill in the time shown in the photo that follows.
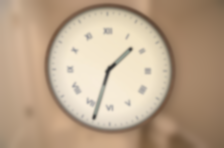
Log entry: 1:33
